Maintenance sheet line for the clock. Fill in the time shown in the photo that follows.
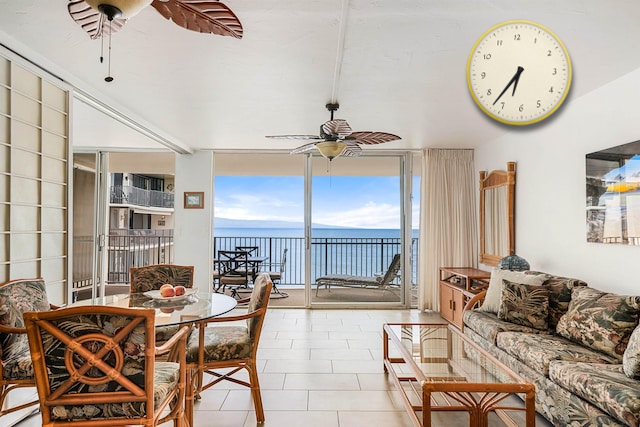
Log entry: 6:37
